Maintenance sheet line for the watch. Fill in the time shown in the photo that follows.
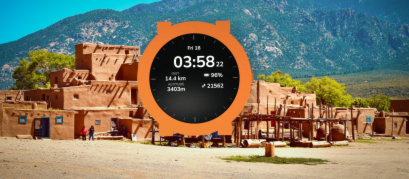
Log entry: 3:58
